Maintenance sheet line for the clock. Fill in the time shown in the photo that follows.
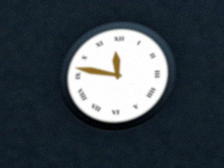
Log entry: 11:47
